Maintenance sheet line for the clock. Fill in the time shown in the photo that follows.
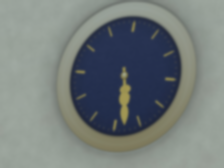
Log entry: 5:28
